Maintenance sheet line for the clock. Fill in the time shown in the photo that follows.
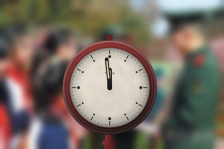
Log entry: 11:59
